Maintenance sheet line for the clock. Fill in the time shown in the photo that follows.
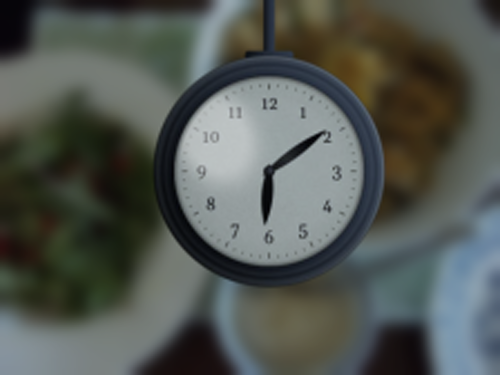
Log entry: 6:09
